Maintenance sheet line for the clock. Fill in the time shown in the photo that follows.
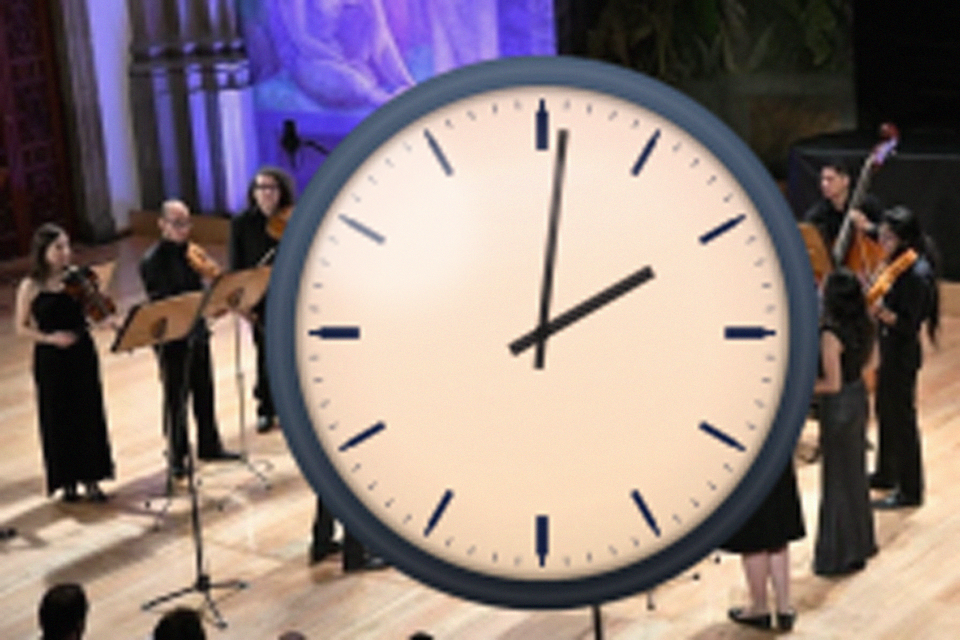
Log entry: 2:01
